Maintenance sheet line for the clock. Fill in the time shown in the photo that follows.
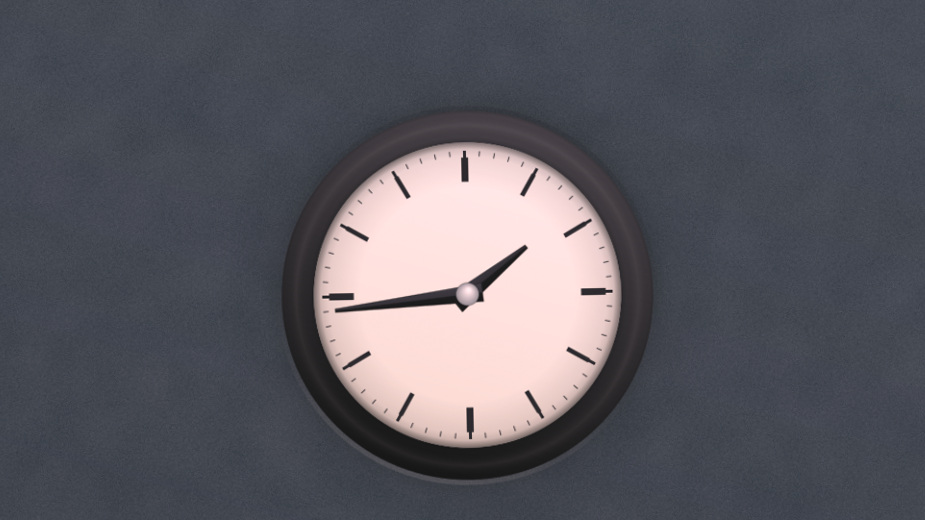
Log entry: 1:44
